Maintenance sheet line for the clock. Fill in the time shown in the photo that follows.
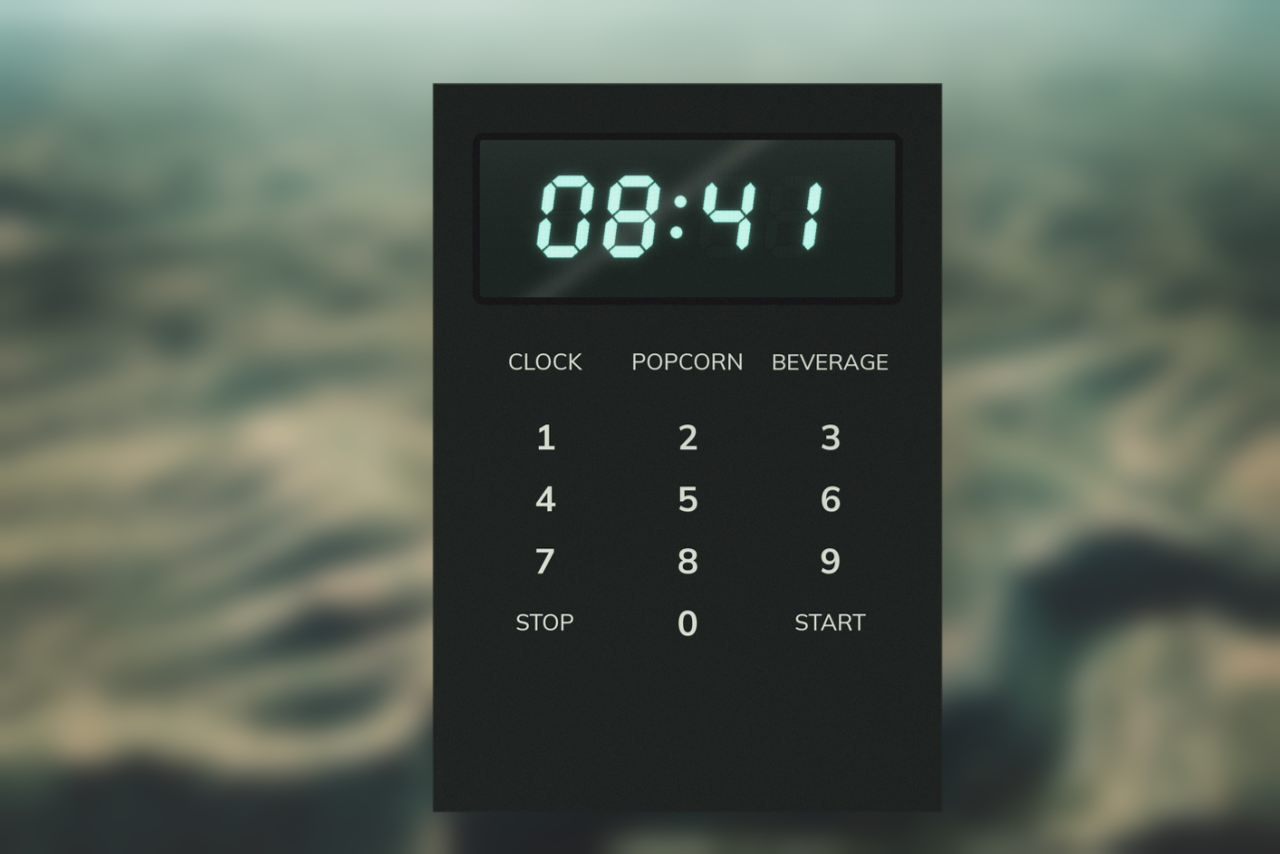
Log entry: 8:41
